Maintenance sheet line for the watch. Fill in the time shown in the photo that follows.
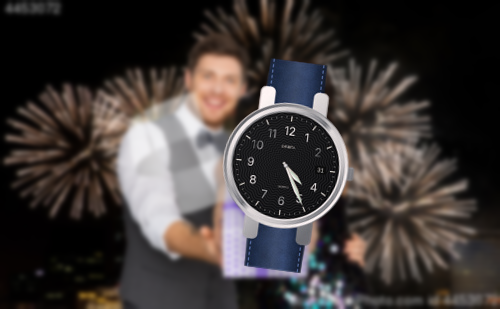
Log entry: 4:25
